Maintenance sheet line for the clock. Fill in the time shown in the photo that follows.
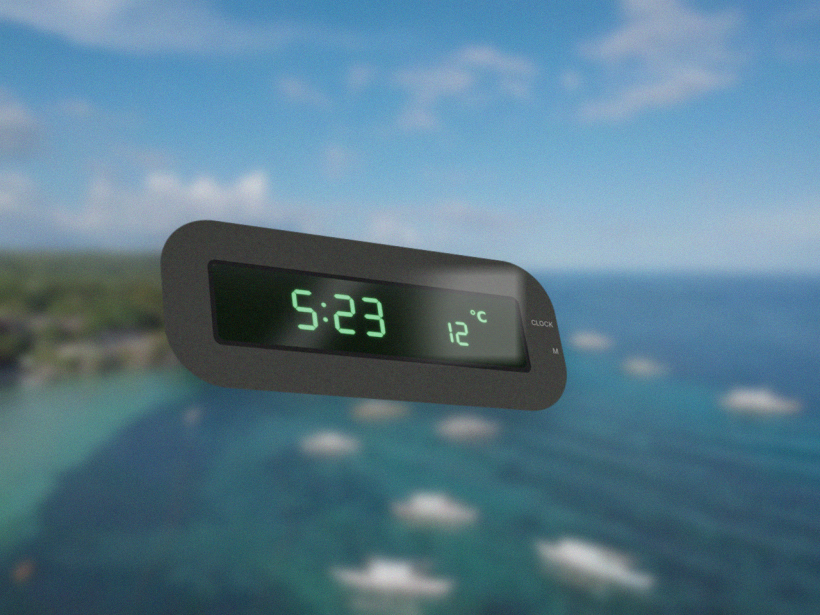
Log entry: 5:23
